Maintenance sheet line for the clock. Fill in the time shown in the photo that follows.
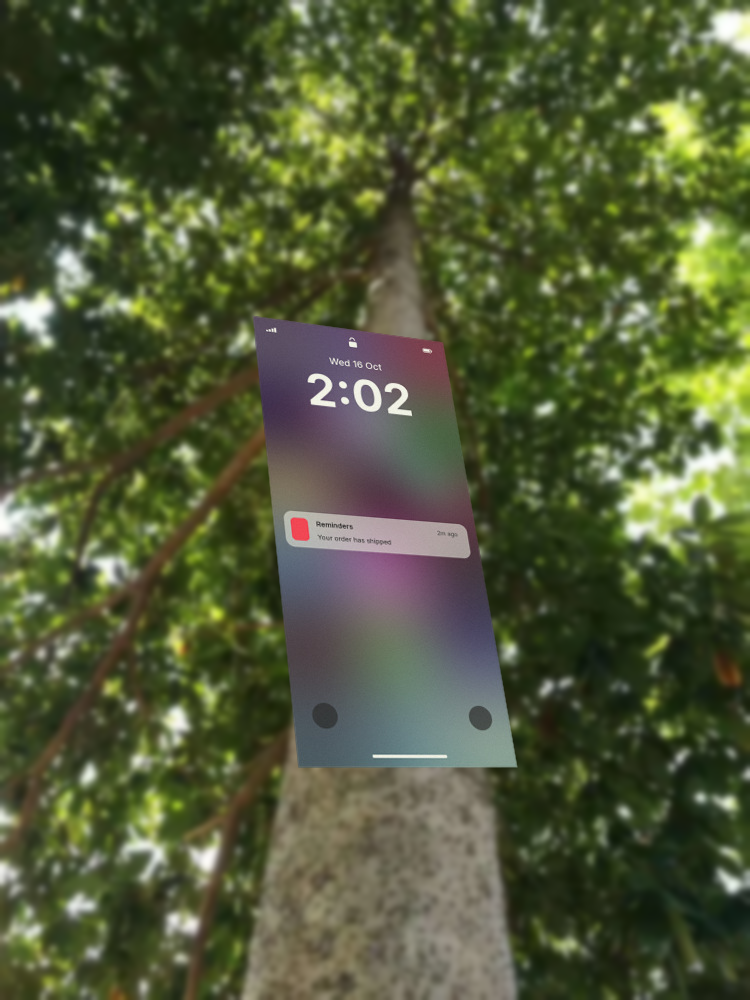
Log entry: 2:02
